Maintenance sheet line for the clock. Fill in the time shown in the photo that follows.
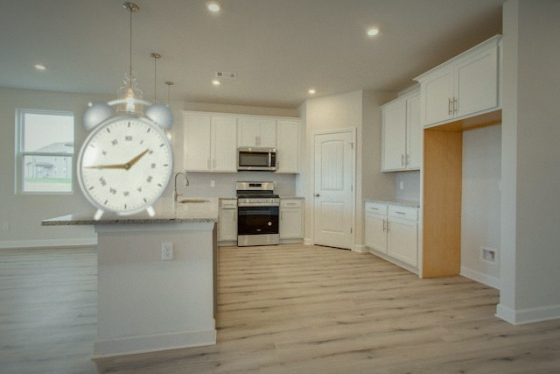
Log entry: 1:45
